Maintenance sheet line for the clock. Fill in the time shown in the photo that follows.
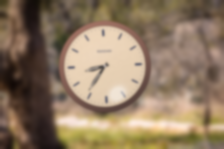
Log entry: 8:36
